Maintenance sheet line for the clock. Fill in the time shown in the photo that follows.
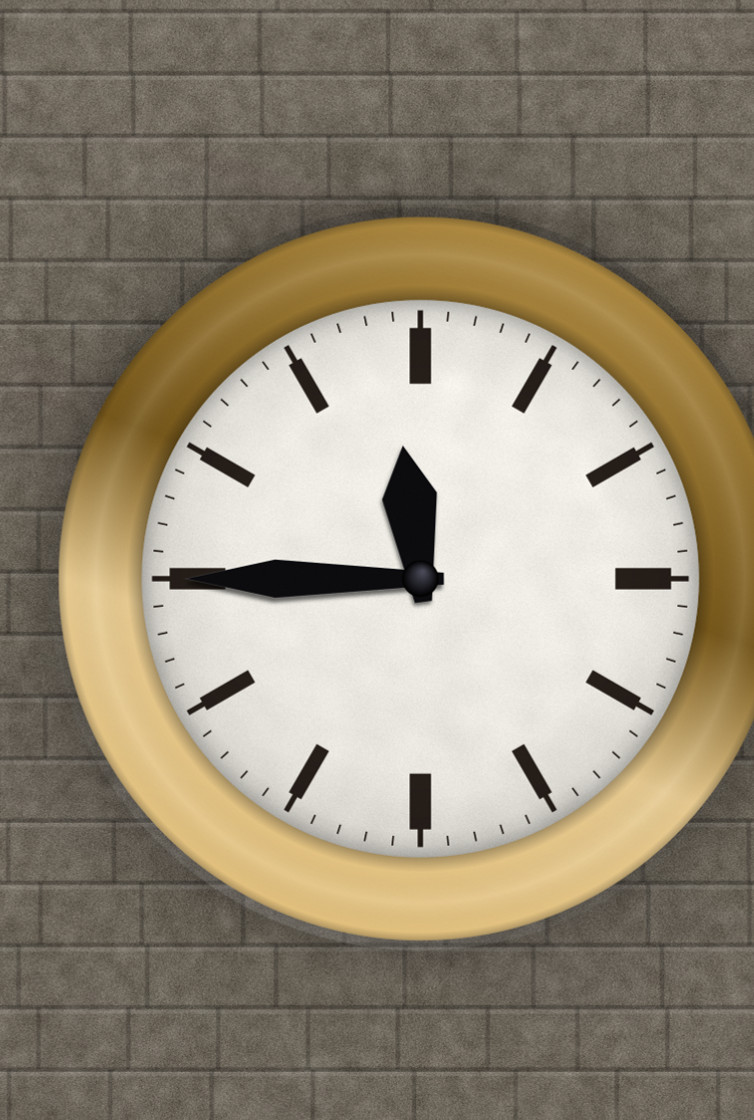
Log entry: 11:45
